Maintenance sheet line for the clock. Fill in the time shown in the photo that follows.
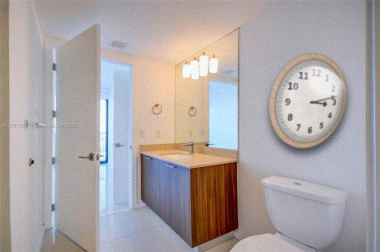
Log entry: 3:13
